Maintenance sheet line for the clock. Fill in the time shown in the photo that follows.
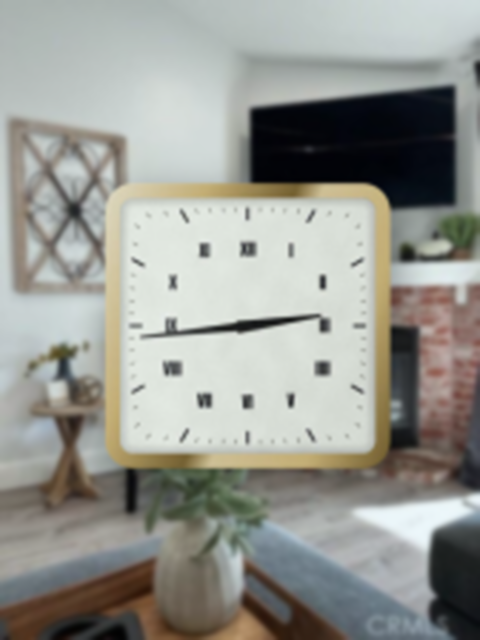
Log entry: 2:44
